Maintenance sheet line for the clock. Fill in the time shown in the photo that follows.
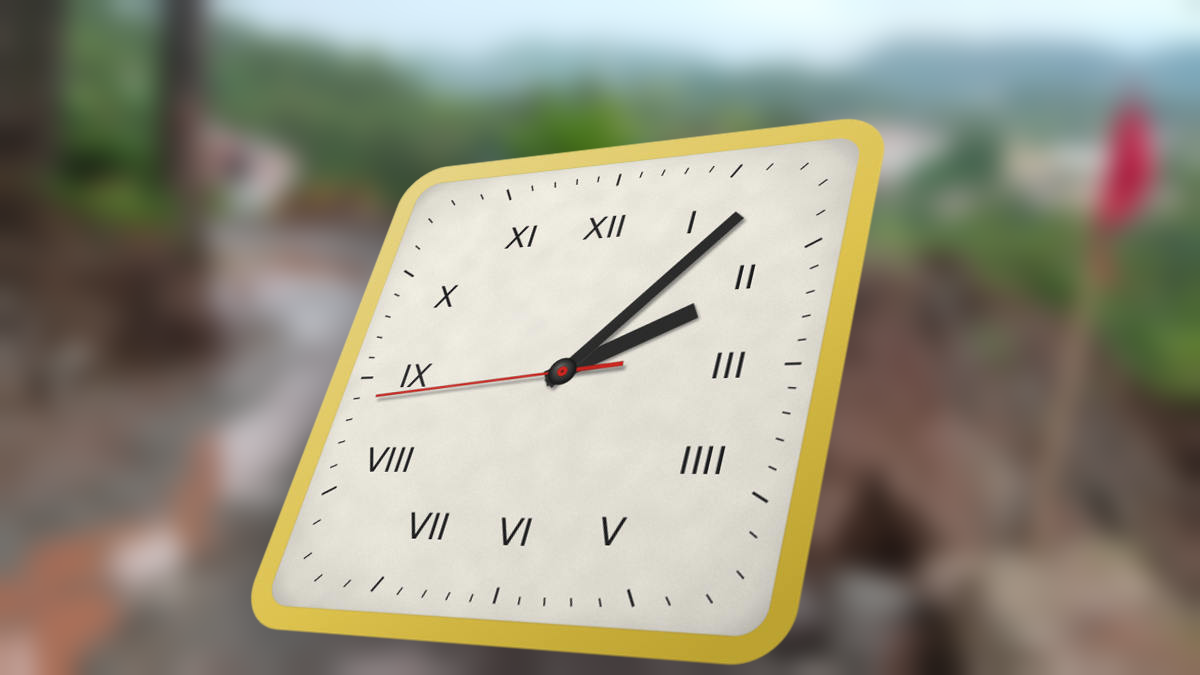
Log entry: 2:06:44
